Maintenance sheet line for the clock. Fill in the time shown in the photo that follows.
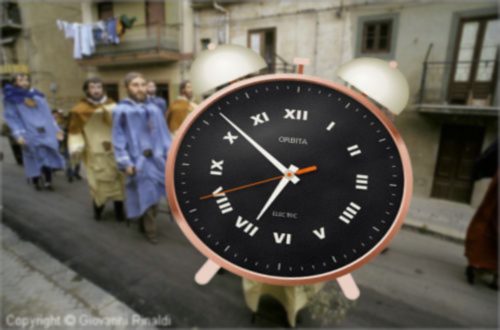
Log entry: 6:51:41
